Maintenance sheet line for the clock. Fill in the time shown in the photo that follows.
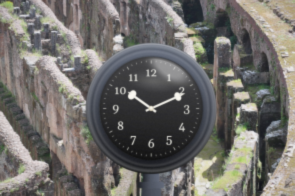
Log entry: 10:11
